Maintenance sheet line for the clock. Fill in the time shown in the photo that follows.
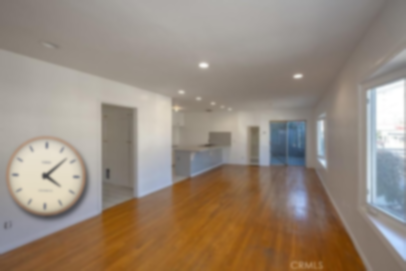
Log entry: 4:08
